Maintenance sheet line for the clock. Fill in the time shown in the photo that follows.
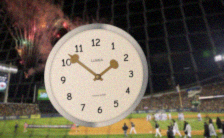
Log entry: 1:52
